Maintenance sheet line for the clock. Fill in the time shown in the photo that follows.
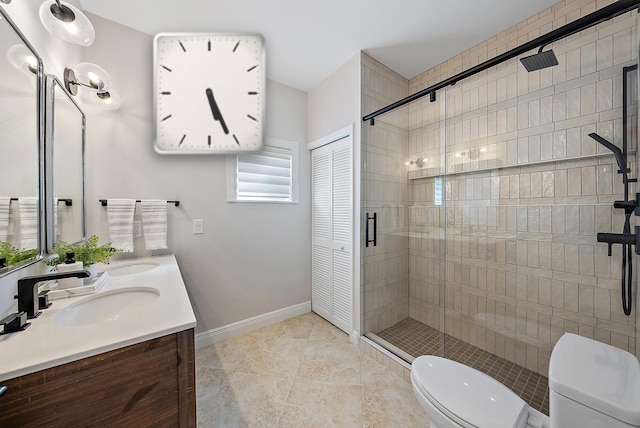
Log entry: 5:26
